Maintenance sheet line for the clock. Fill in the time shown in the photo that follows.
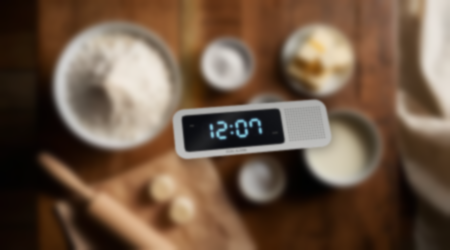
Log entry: 12:07
